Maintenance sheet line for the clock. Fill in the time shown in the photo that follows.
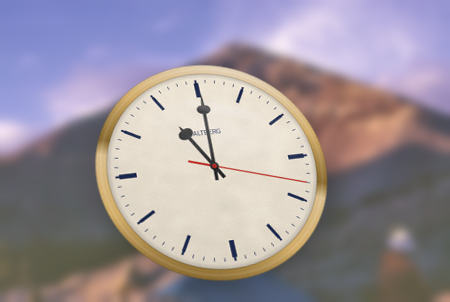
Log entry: 11:00:18
